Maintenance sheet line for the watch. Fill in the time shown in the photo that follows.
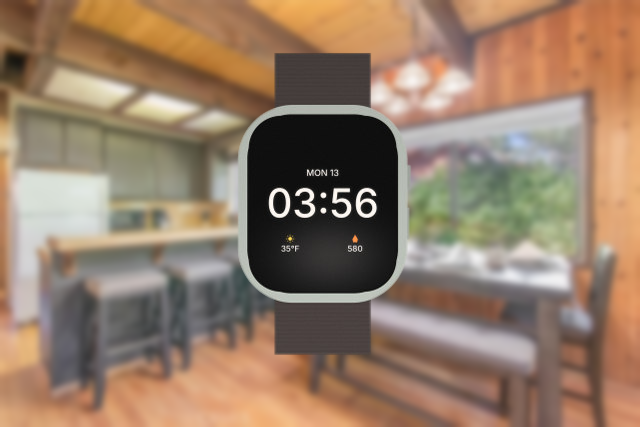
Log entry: 3:56
